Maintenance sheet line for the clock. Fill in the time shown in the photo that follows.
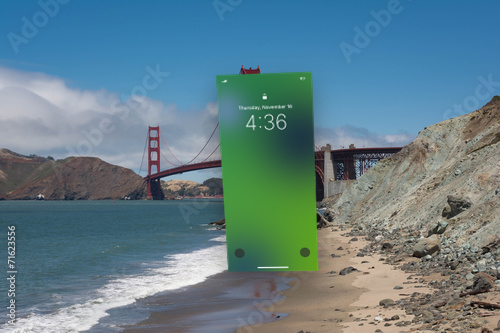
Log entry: 4:36
